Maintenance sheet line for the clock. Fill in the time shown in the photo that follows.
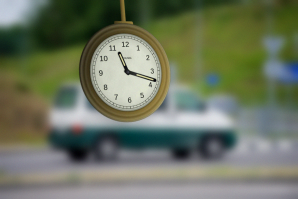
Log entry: 11:18
